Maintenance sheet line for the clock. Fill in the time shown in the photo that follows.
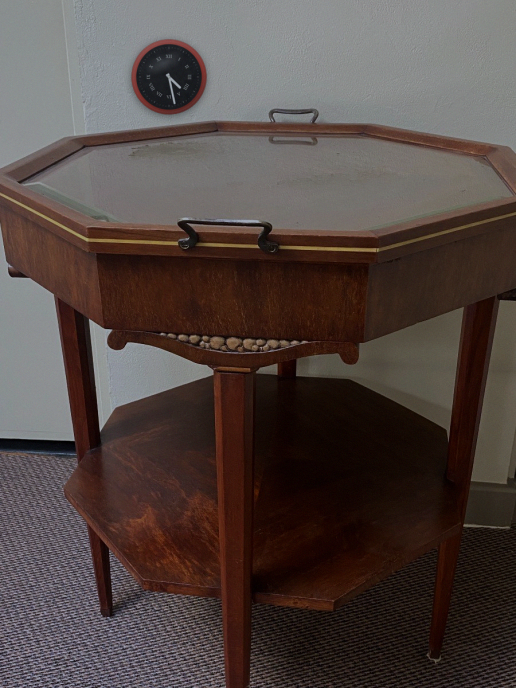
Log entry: 4:28
